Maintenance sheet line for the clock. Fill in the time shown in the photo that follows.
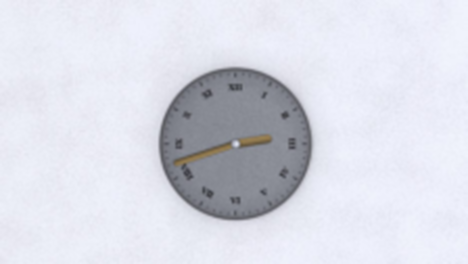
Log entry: 2:42
